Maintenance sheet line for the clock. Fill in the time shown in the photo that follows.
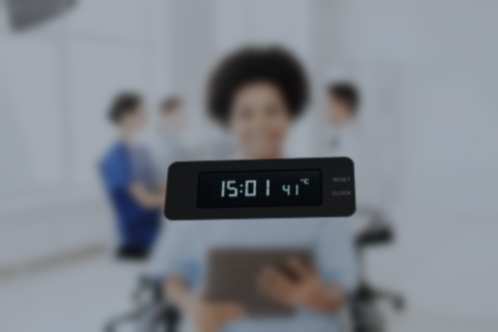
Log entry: 15:01
